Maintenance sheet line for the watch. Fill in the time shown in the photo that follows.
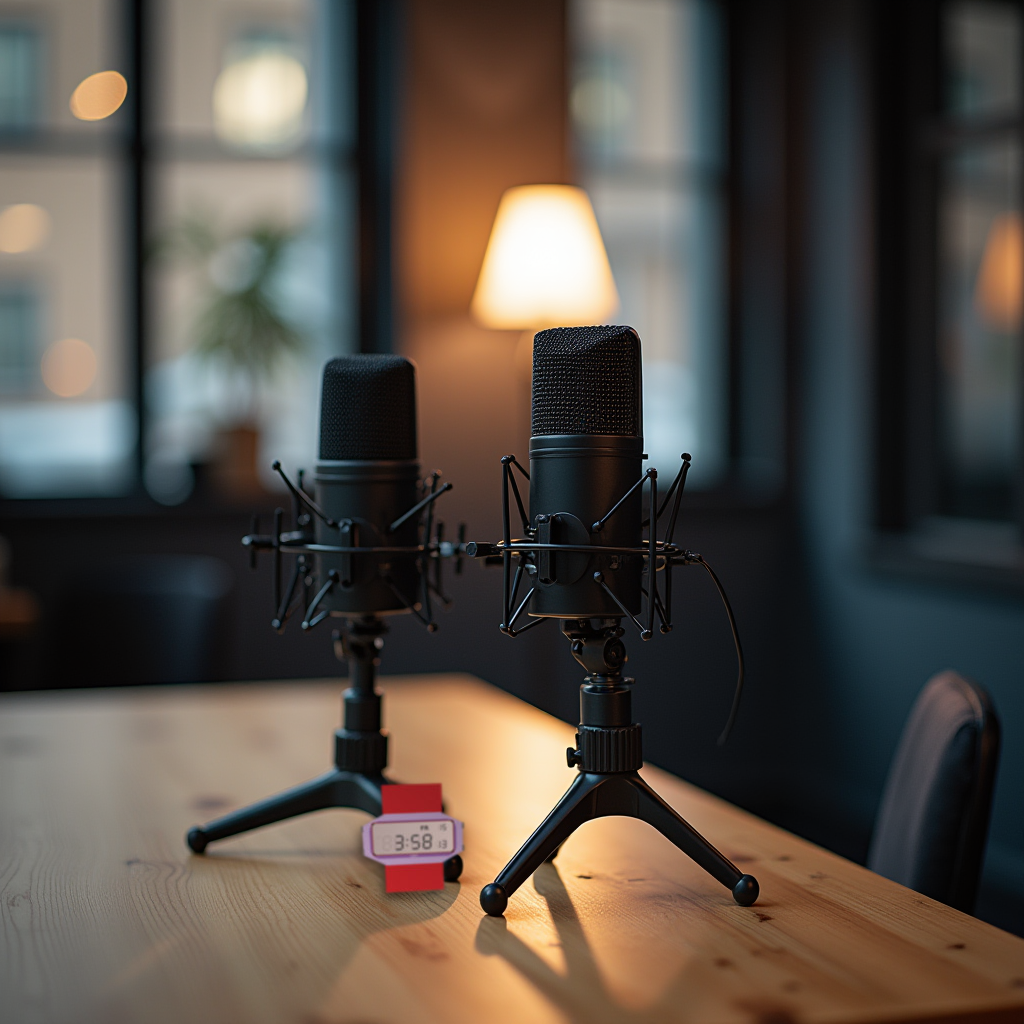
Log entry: 3:58
